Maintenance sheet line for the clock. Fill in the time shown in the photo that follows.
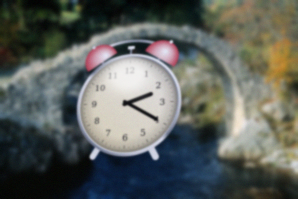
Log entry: 2:20
